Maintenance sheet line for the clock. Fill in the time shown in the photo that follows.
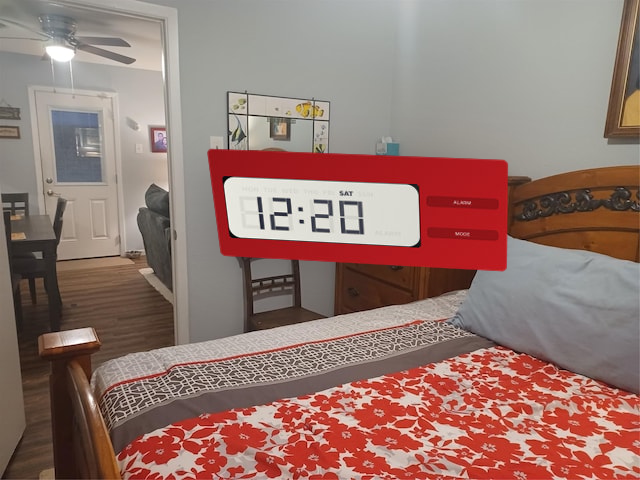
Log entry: 12:20
